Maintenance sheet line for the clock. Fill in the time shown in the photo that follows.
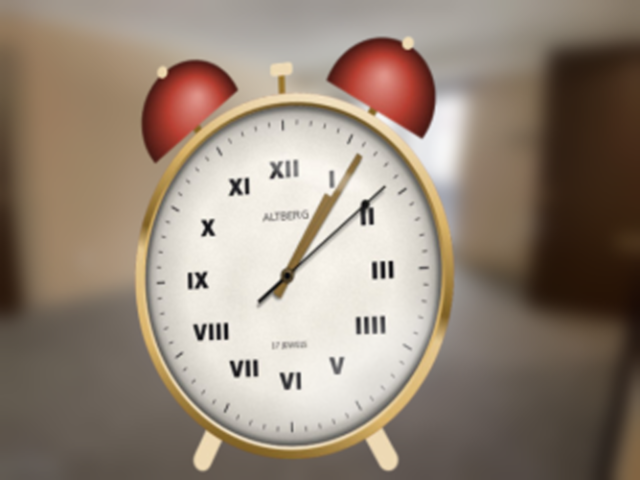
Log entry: 1:06:09
